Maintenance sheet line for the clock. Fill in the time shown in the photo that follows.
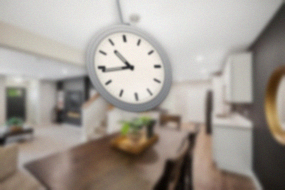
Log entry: 10:44
